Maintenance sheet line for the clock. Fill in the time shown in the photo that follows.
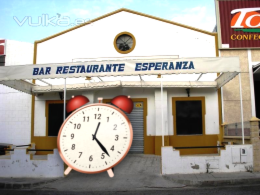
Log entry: 12:23
